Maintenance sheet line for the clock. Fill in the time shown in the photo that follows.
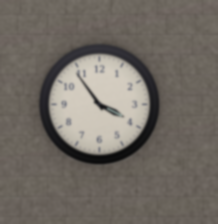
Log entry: 3:54
